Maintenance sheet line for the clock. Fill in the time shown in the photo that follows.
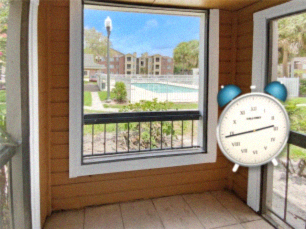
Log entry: 2:44
